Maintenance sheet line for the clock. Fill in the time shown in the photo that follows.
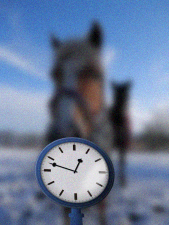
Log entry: 12:48
